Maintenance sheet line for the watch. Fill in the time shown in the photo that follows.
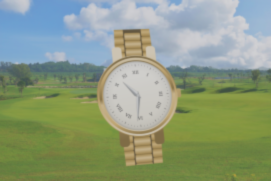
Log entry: 10:31
